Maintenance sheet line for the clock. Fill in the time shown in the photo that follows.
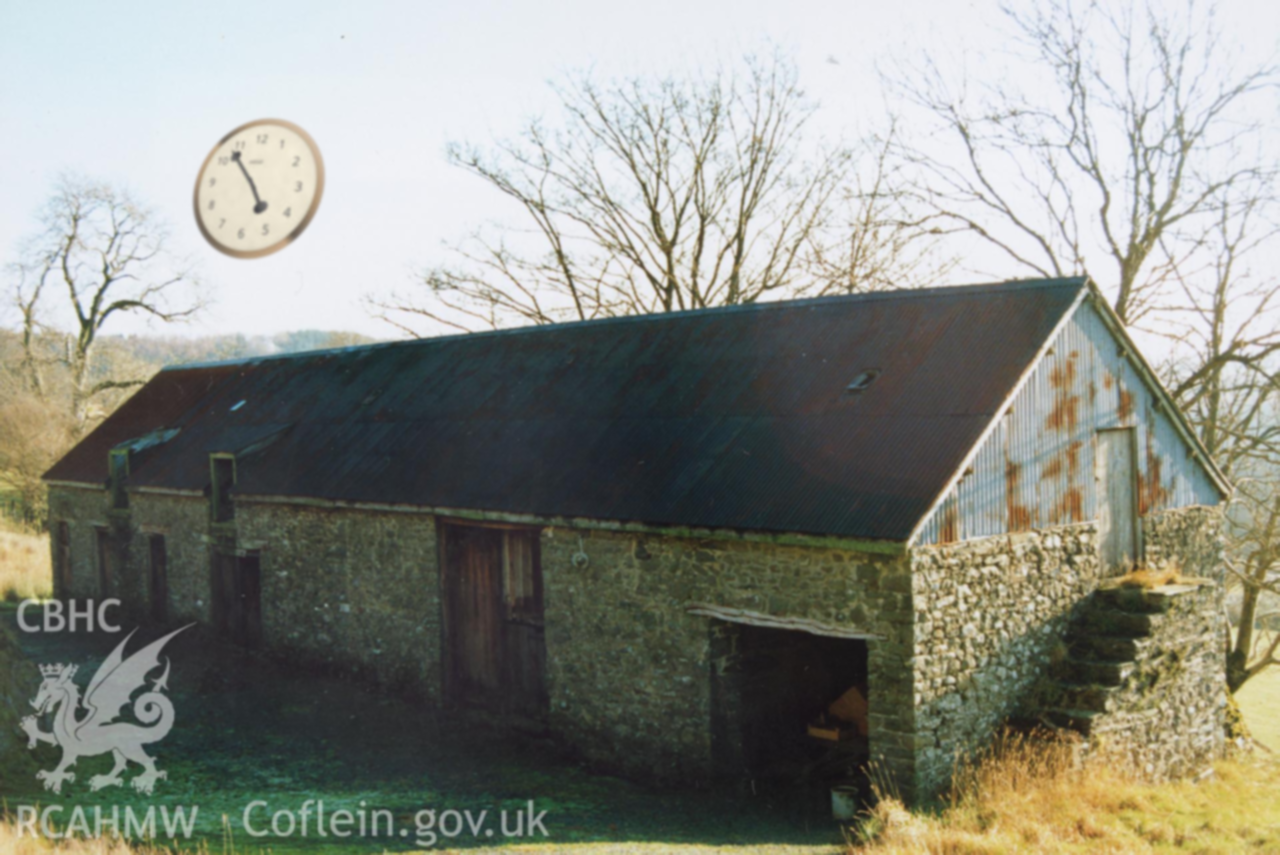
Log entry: 4:53
